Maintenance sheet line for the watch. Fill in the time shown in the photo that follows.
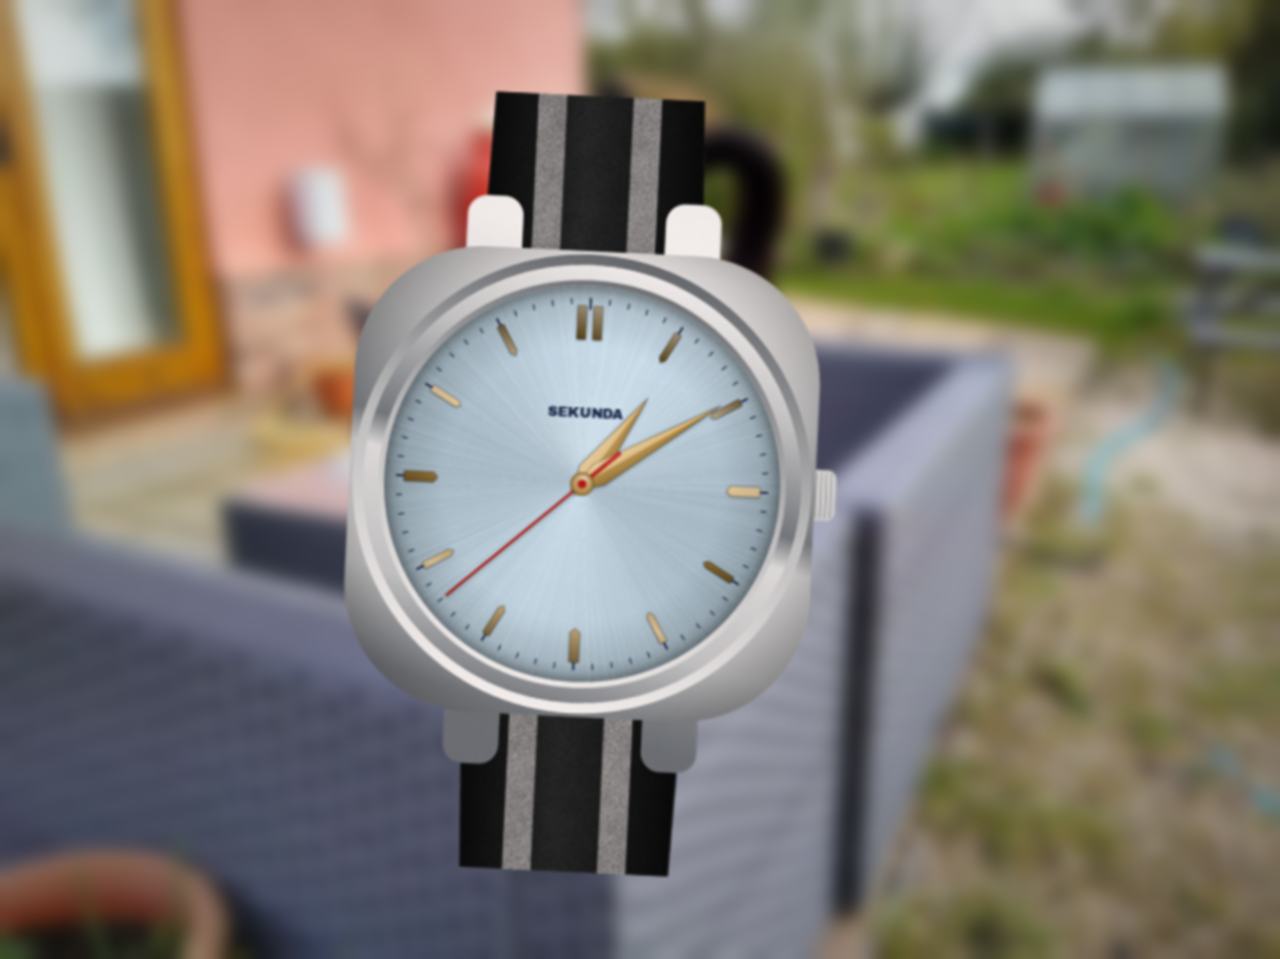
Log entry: 1:09:38
